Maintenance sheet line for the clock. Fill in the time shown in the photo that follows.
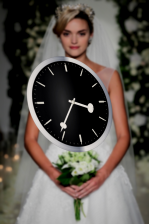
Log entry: 3:36
